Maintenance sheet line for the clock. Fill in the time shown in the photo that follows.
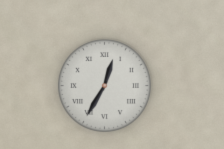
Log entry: 12:35
